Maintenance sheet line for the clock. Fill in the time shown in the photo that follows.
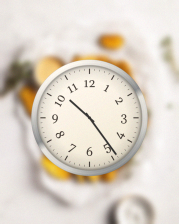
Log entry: 10:24
